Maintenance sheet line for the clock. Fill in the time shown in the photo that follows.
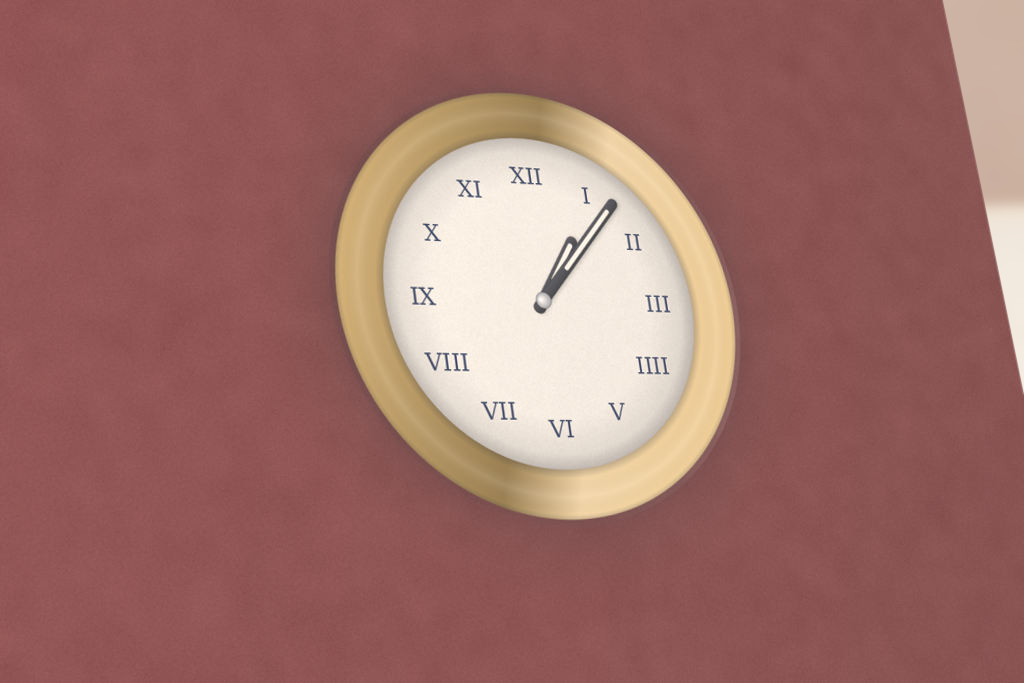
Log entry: 1:07
